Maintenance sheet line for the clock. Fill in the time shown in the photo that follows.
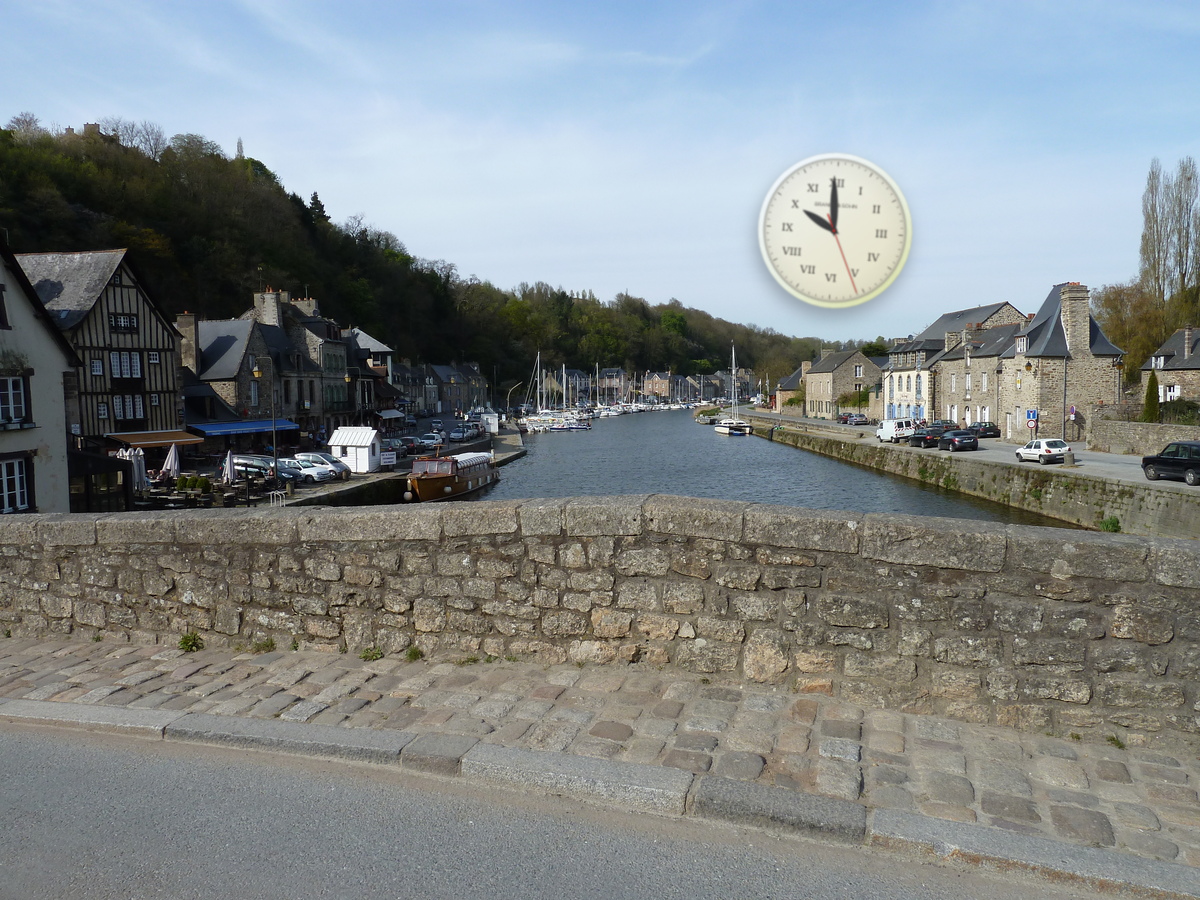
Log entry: 9:59:26
